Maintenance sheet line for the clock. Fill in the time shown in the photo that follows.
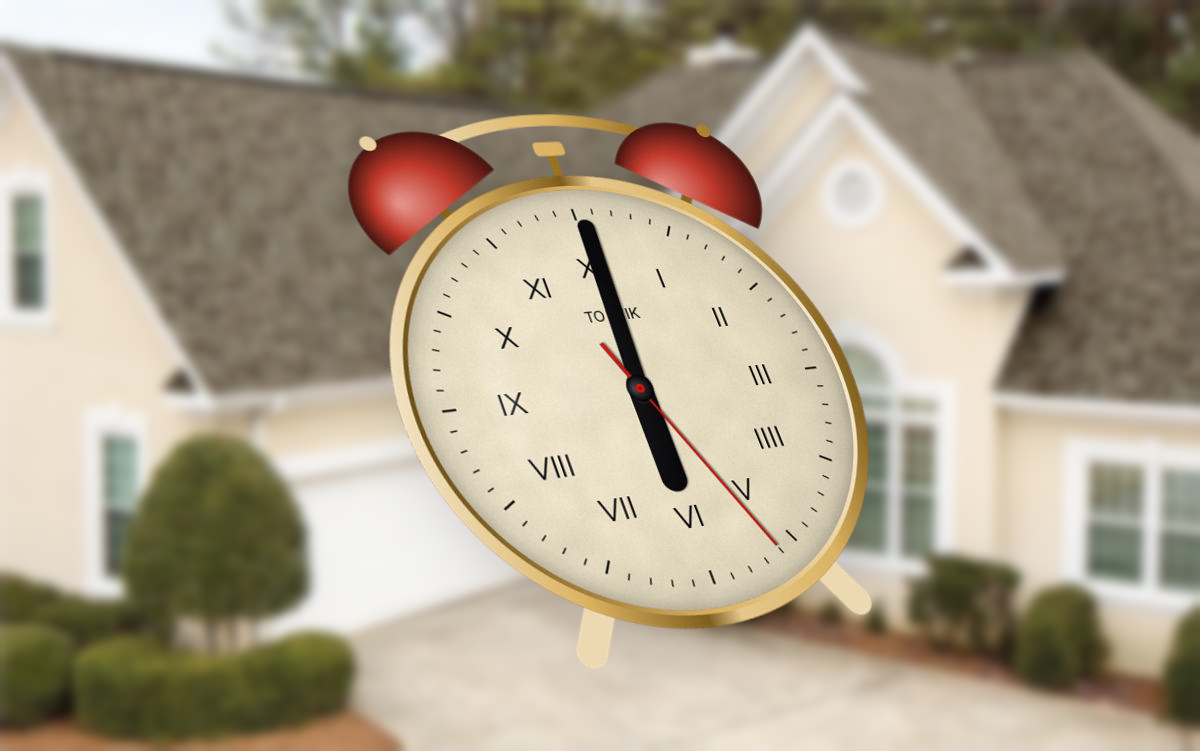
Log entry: 6:00:26
